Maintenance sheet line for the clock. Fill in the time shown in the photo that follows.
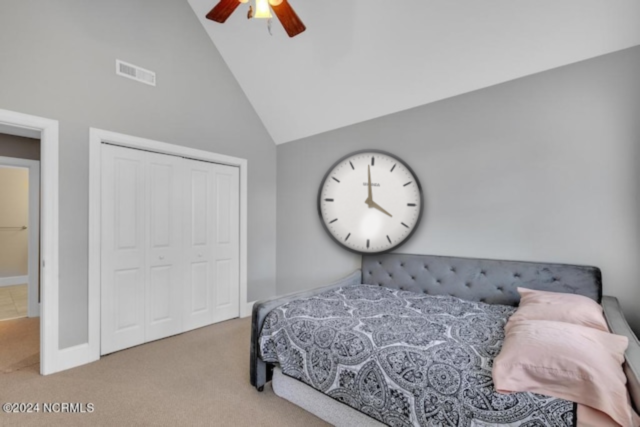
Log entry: 3:59
